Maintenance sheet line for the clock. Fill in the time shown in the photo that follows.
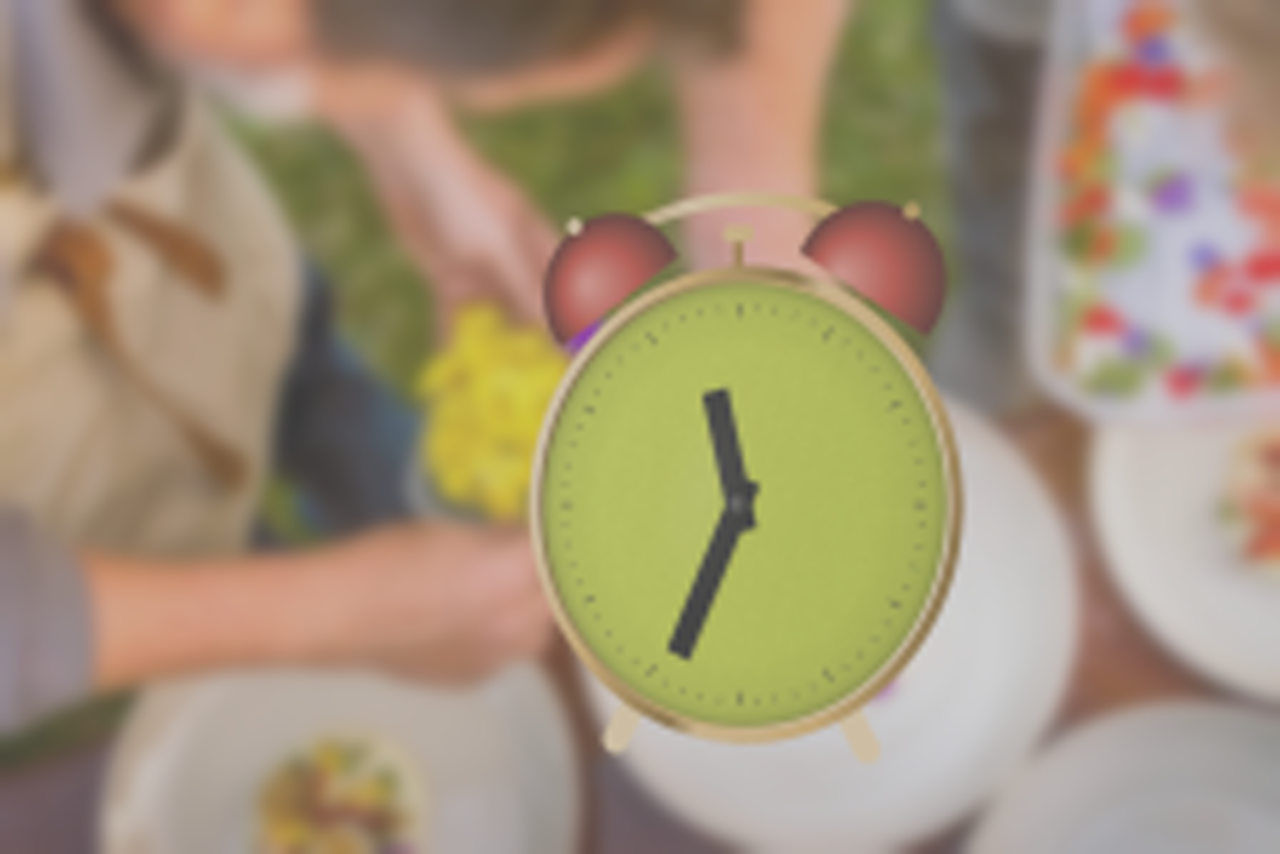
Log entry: 11:34
